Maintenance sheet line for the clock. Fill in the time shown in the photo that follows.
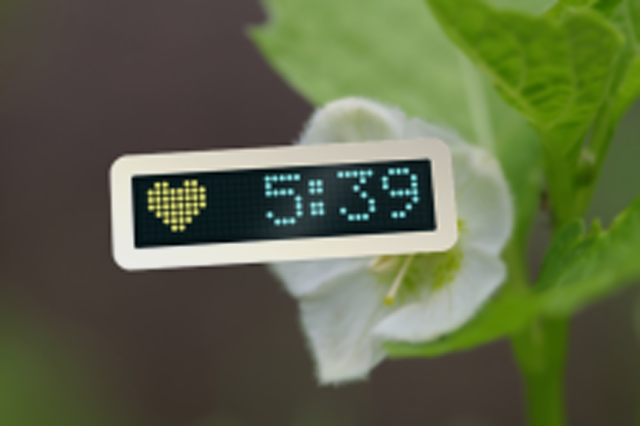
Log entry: 5:39
